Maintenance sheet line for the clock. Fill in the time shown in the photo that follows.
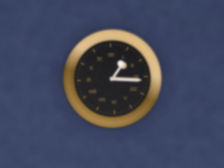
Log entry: 1:16
